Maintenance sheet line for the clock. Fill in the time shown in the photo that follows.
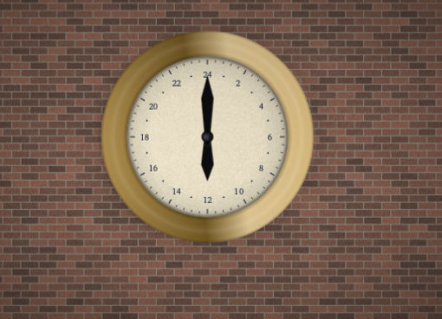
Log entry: 12:00
